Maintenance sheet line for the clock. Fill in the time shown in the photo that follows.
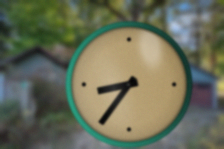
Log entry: 8:36
